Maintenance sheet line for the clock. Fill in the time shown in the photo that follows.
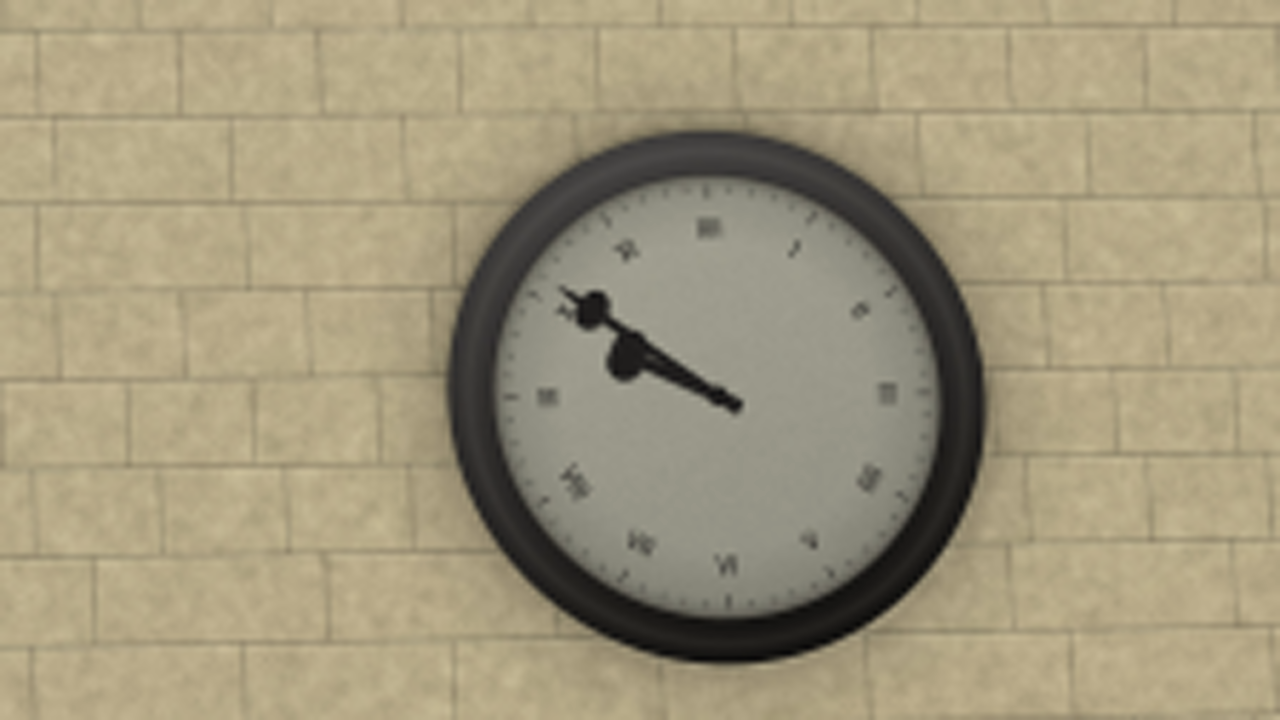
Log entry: 9:51
